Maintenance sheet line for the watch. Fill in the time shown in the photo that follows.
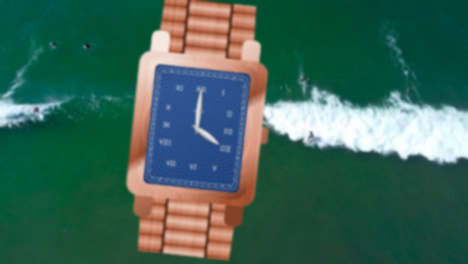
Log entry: 4:00
